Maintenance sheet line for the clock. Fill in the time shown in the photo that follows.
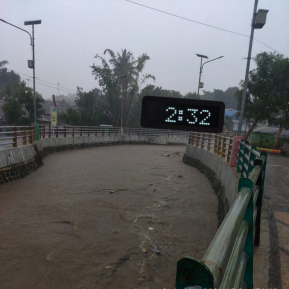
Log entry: 2:32
